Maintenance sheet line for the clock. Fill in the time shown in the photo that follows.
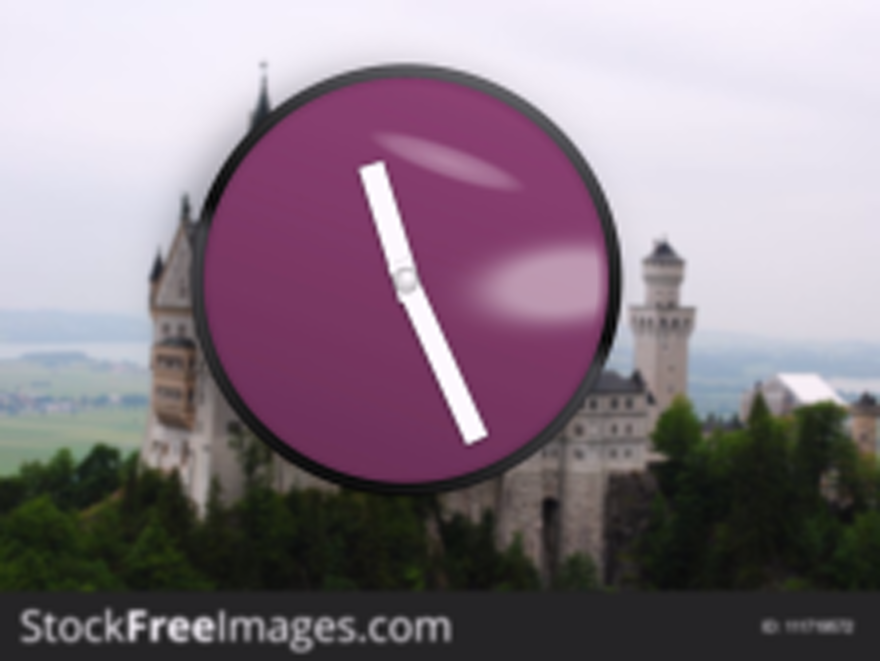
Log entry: 11:26
